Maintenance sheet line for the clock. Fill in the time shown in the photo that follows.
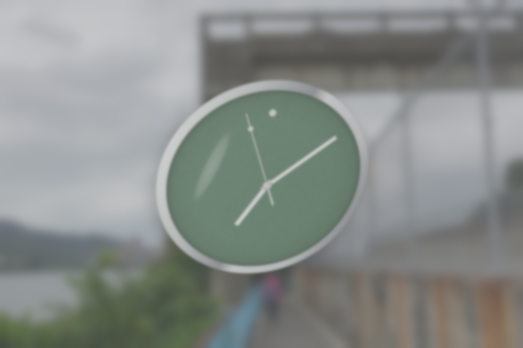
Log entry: 7:08:57
